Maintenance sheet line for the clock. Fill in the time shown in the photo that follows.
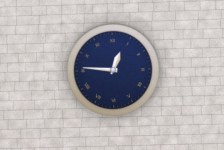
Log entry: 12:46
